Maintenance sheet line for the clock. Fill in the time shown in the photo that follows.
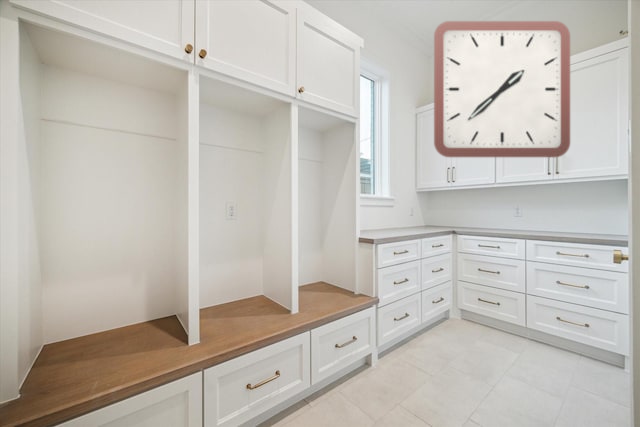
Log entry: 1:38
